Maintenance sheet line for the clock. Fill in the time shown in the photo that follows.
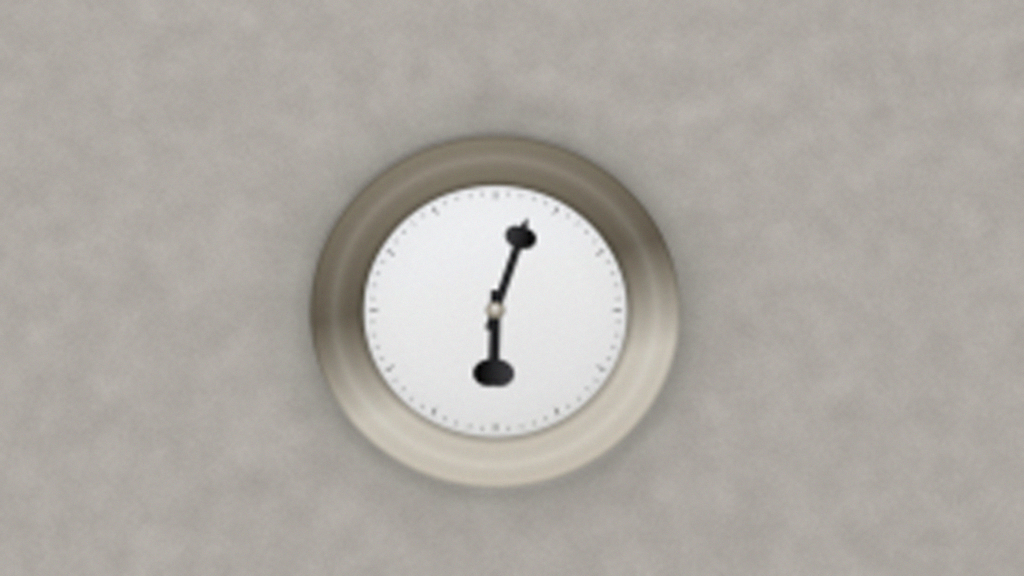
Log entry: 6:03
